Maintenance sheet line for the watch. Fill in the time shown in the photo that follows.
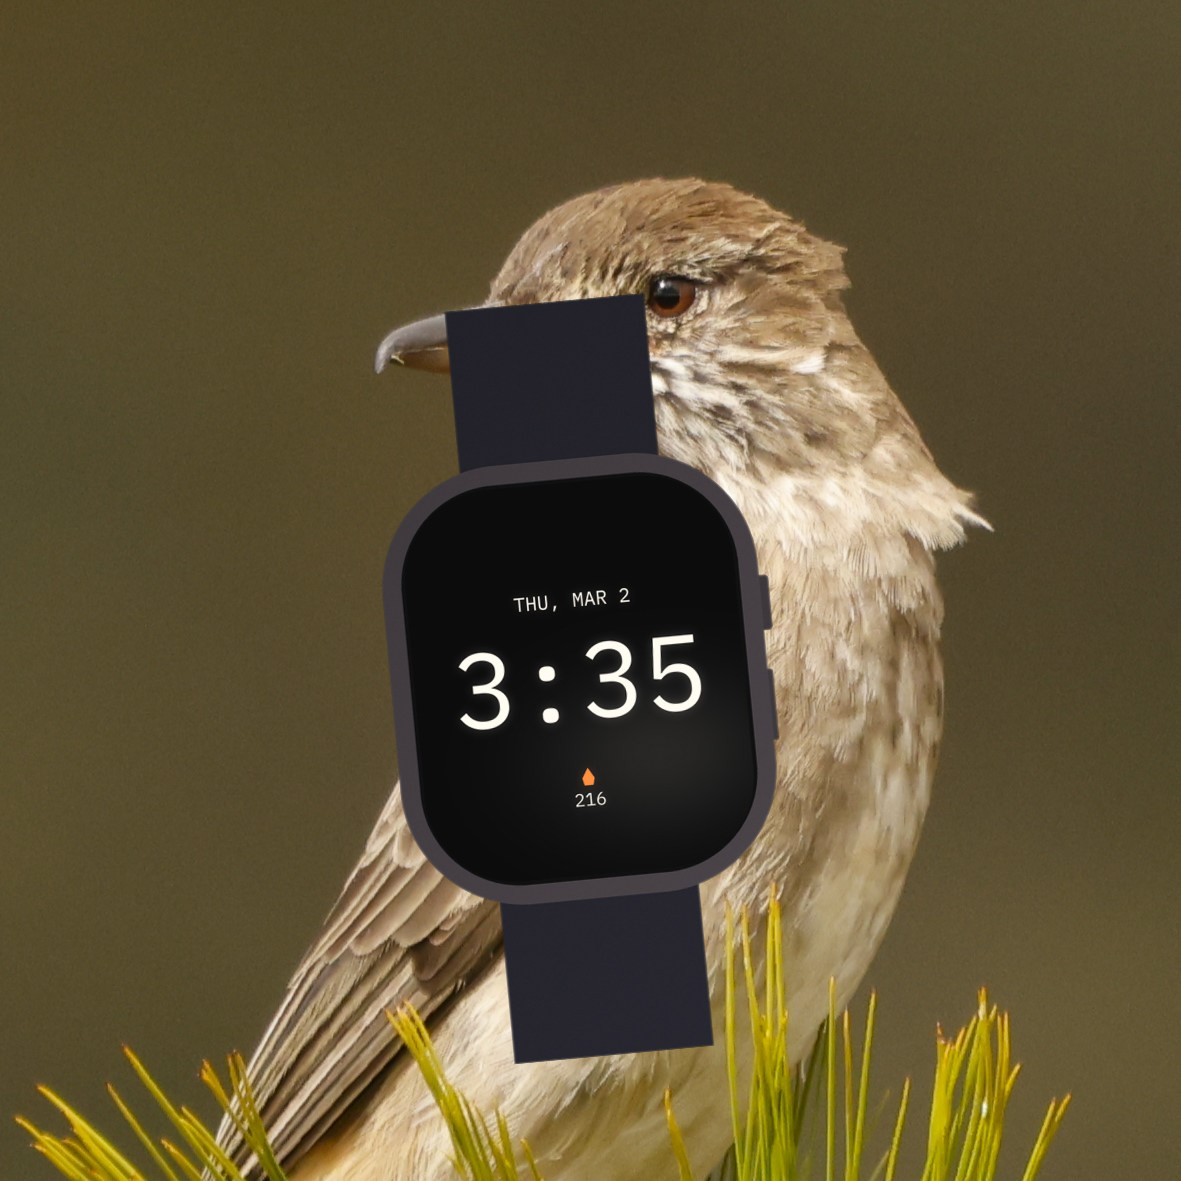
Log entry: 3:35
